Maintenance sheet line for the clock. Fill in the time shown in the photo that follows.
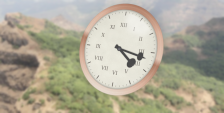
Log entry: 4:17
